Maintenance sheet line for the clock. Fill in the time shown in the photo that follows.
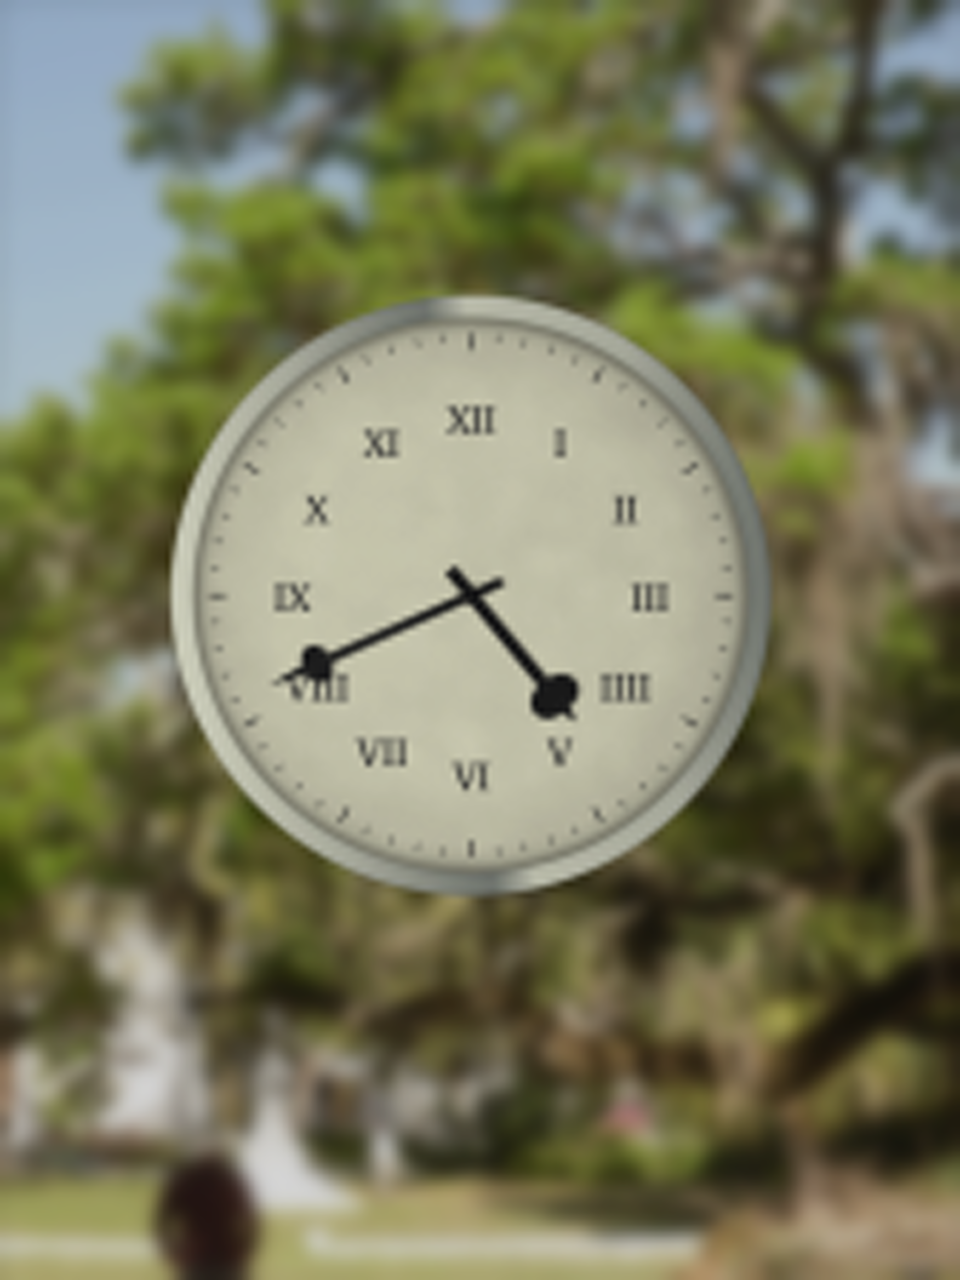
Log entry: 4:41
